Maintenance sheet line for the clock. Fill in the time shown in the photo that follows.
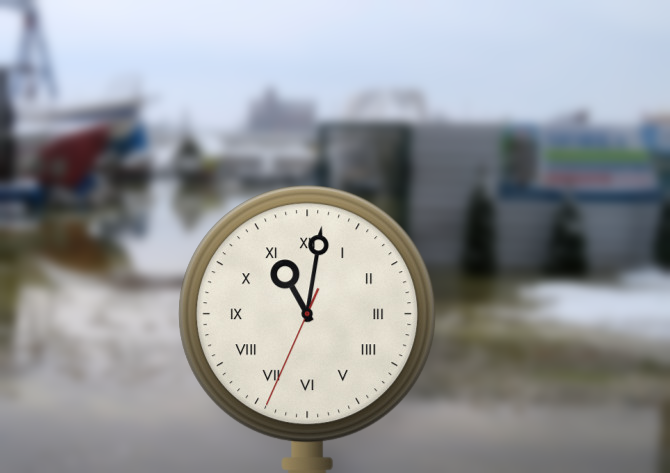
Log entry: 11:01:34
